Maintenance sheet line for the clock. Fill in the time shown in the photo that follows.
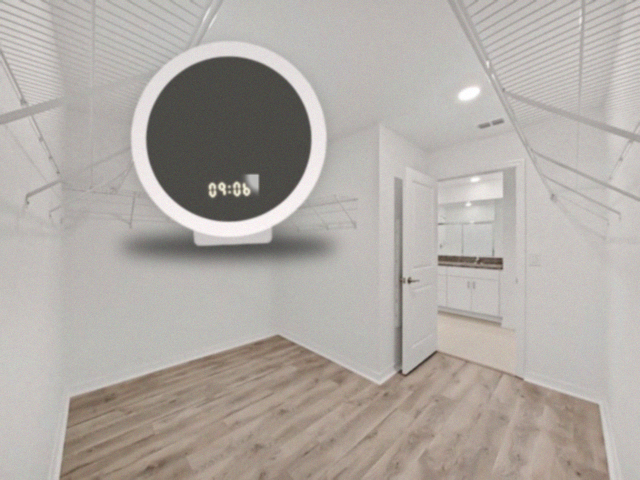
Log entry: 9:06
